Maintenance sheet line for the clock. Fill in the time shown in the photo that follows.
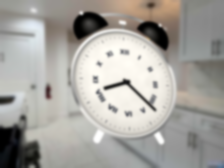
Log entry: 8:22
